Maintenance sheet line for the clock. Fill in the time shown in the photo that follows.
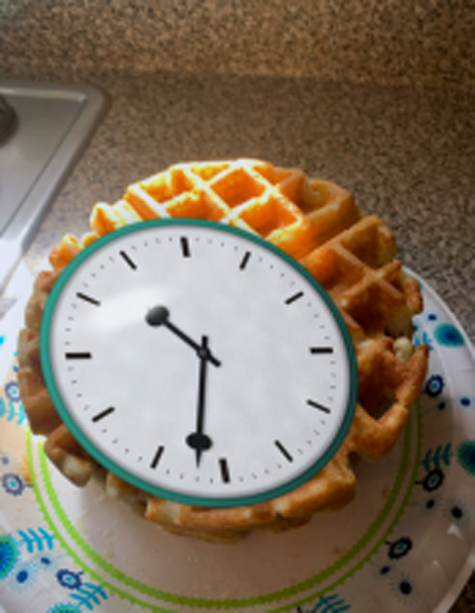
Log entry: 10:32
